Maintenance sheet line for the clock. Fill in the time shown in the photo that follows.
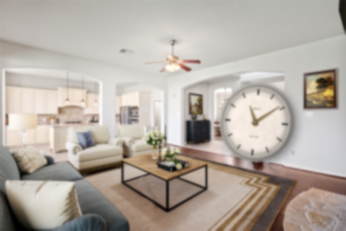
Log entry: 11:09
